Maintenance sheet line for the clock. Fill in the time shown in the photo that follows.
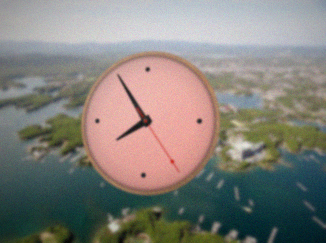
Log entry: 7:54:24
